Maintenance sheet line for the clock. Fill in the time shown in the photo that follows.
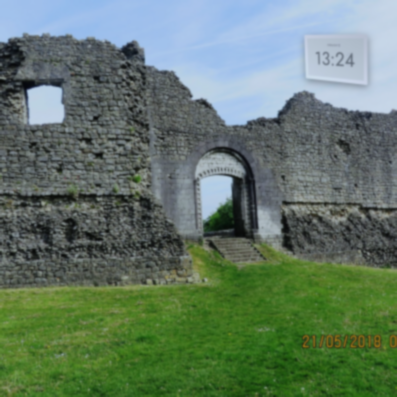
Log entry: 13:24
